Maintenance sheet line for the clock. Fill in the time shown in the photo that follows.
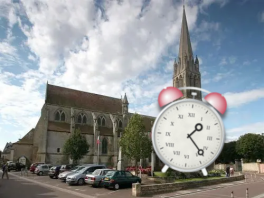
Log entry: 1:23
